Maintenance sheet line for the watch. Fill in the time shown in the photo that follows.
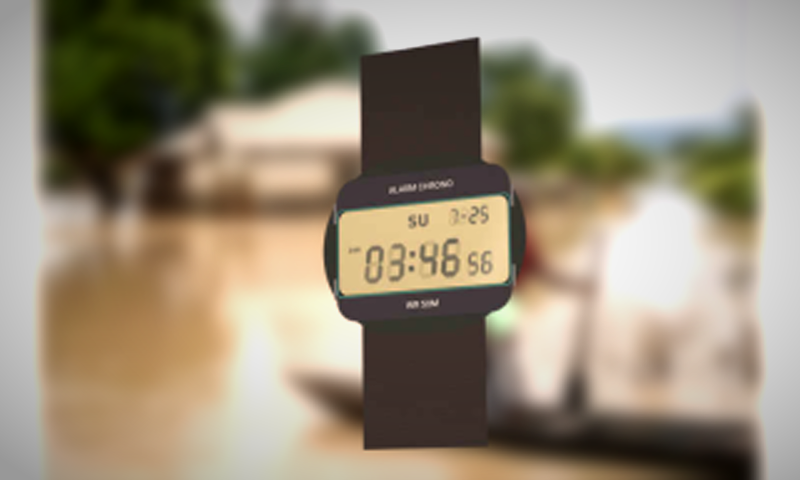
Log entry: 3:46:56
